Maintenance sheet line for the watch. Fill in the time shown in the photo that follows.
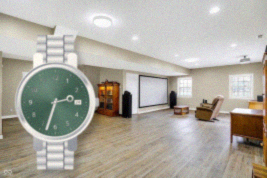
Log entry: 2:33
